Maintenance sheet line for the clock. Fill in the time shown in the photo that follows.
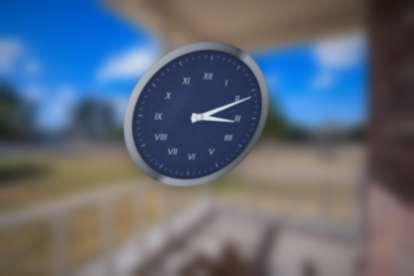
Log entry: 3:11
